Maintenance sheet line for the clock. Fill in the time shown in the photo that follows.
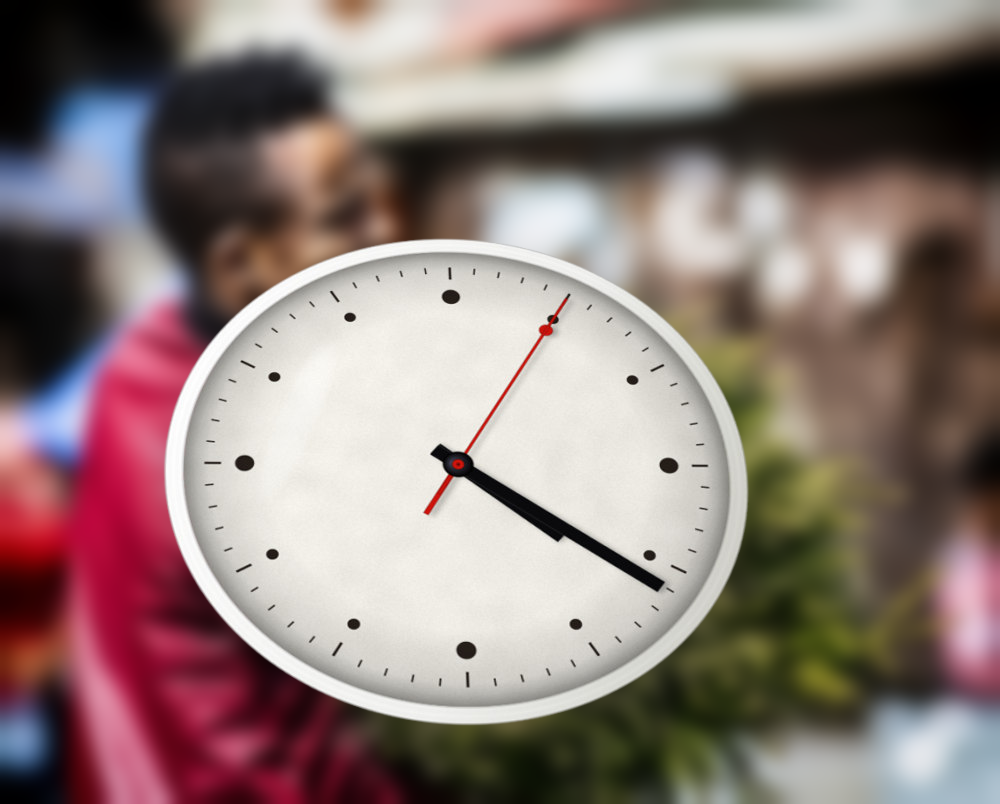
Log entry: 4:21:05
